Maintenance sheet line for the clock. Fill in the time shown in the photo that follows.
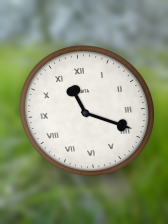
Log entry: 11:19
